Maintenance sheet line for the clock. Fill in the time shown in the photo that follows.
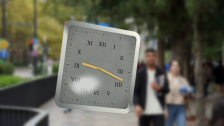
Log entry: 9:18
